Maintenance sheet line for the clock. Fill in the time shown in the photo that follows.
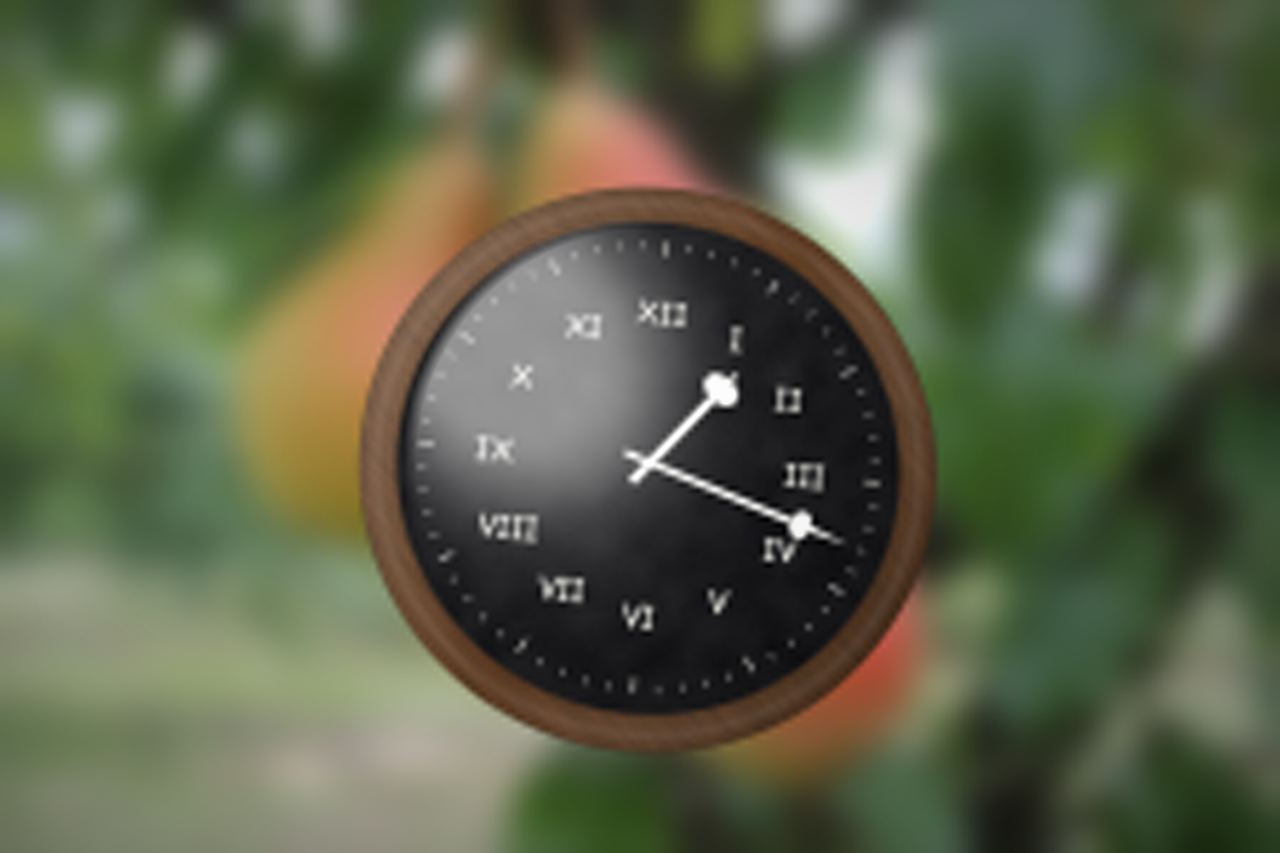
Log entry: 1:18
